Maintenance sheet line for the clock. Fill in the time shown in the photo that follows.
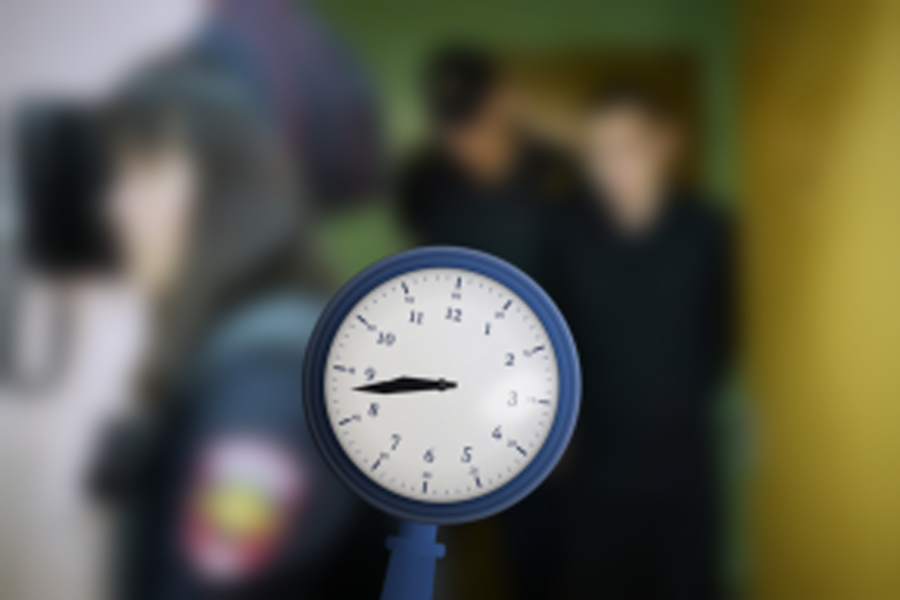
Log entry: 8:43
